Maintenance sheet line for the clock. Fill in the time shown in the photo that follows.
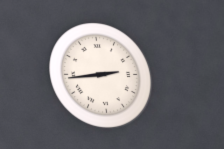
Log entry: 2:44
